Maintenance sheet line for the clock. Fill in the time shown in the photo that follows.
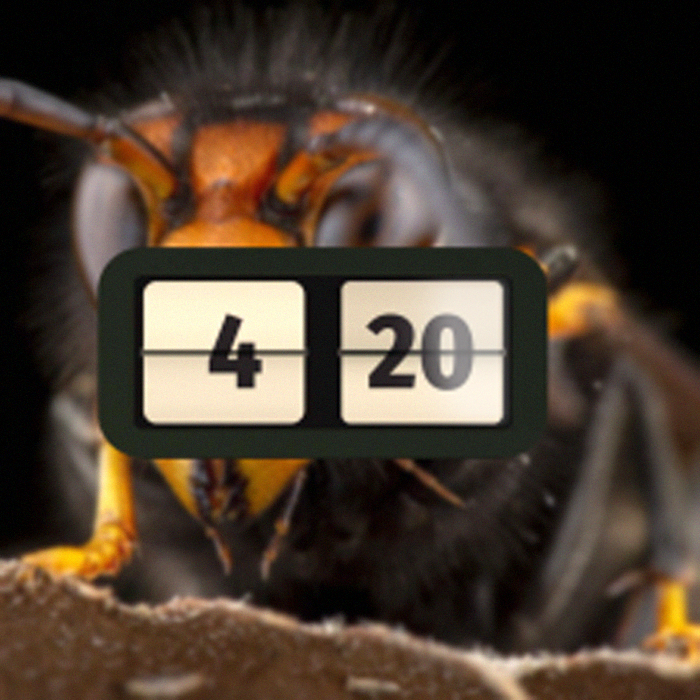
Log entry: 4:20
